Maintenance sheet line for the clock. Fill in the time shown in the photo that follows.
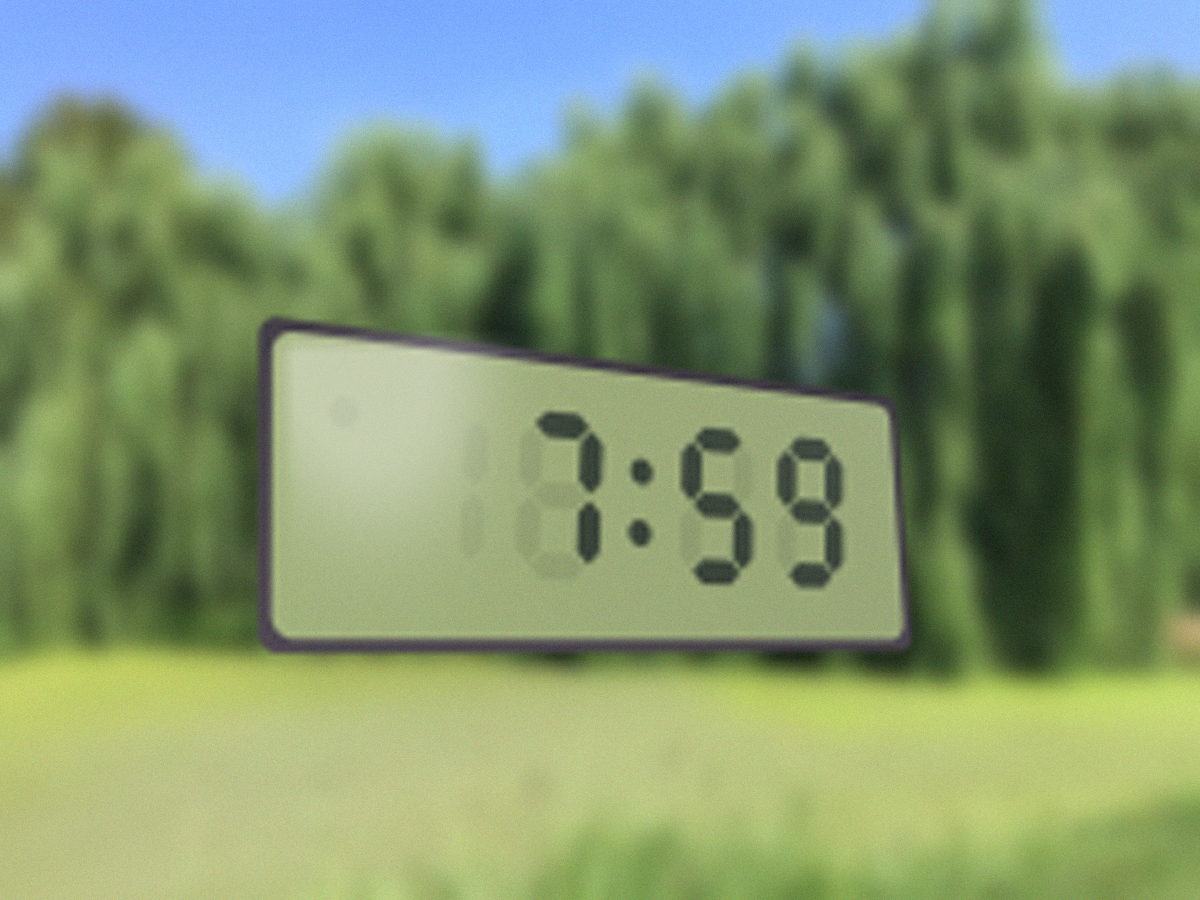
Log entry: 7:59
